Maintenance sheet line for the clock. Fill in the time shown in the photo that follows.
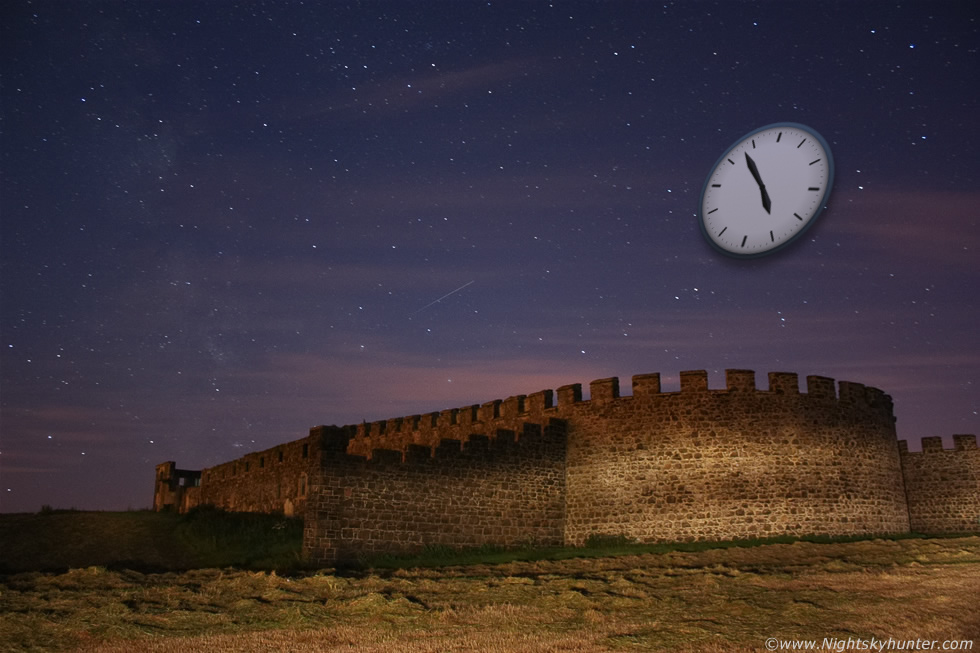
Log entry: 4:53
